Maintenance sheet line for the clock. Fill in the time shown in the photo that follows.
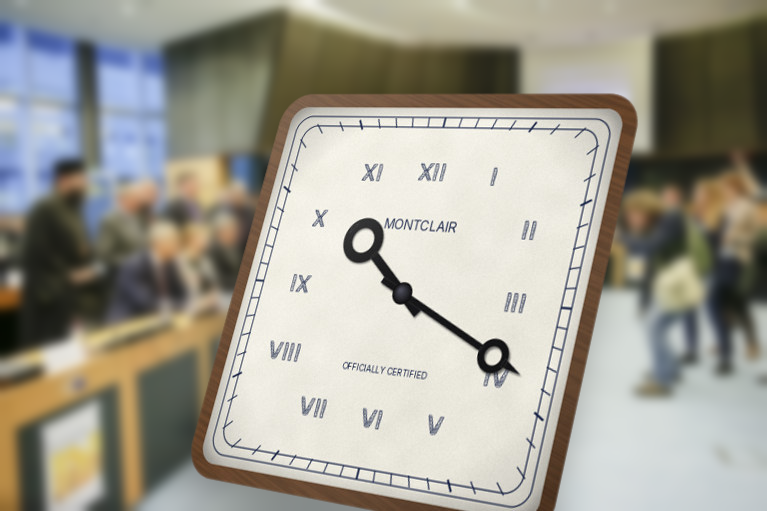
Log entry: 10:19
